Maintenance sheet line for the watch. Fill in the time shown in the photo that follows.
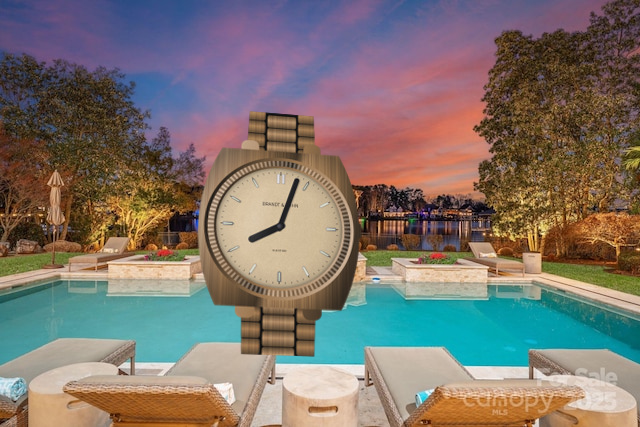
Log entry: 8:03
